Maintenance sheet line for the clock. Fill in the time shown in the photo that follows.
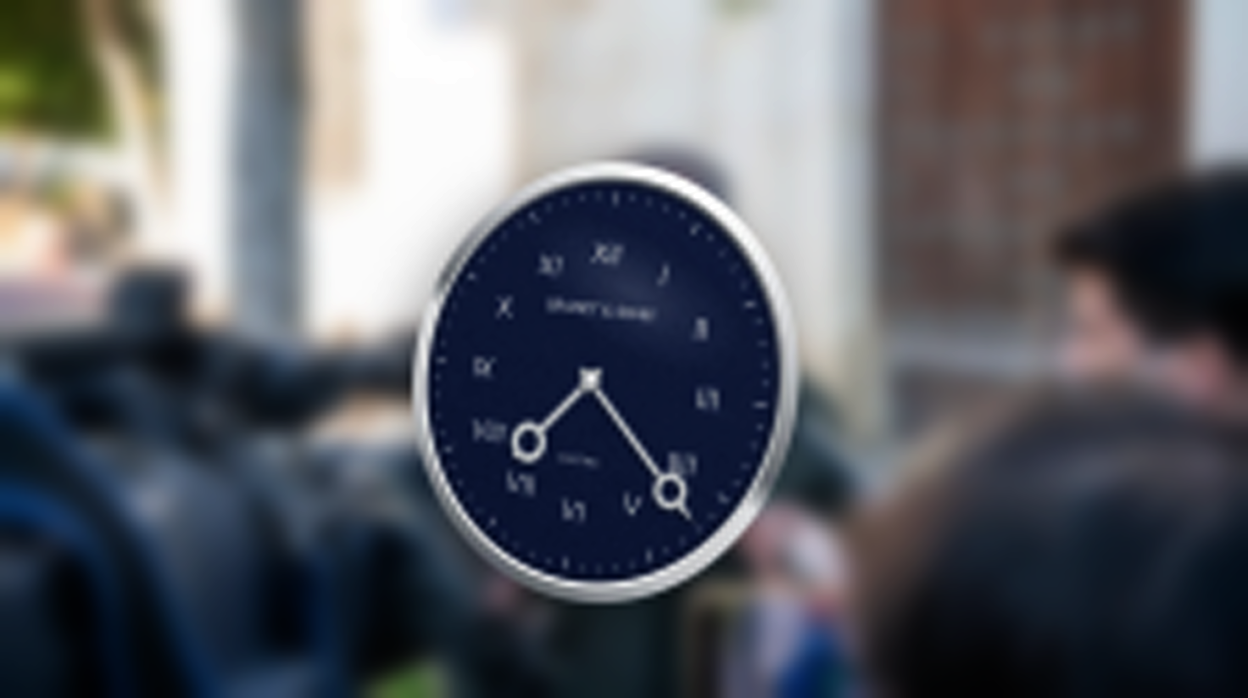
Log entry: 7:22
